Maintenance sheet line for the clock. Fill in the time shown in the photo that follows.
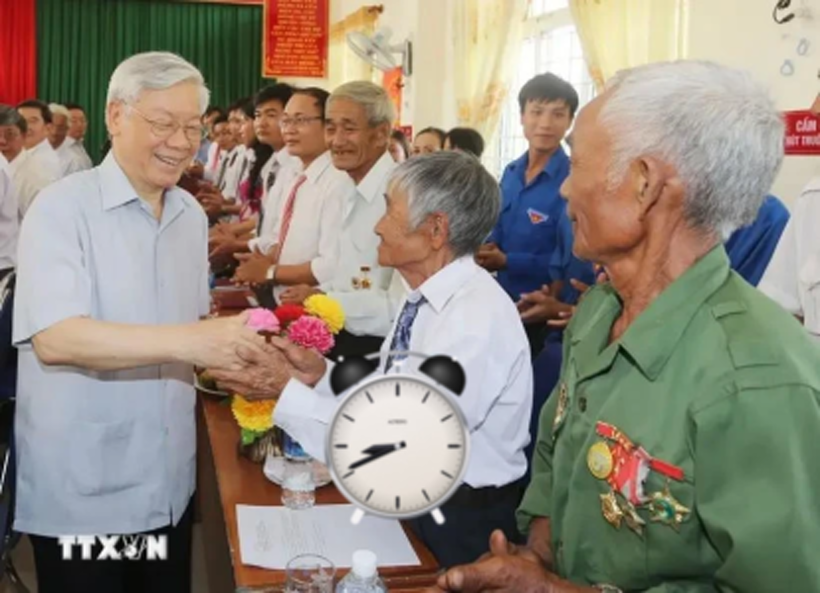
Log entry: 8:41
